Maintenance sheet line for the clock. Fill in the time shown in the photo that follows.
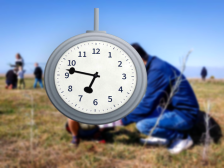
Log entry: 6:47
